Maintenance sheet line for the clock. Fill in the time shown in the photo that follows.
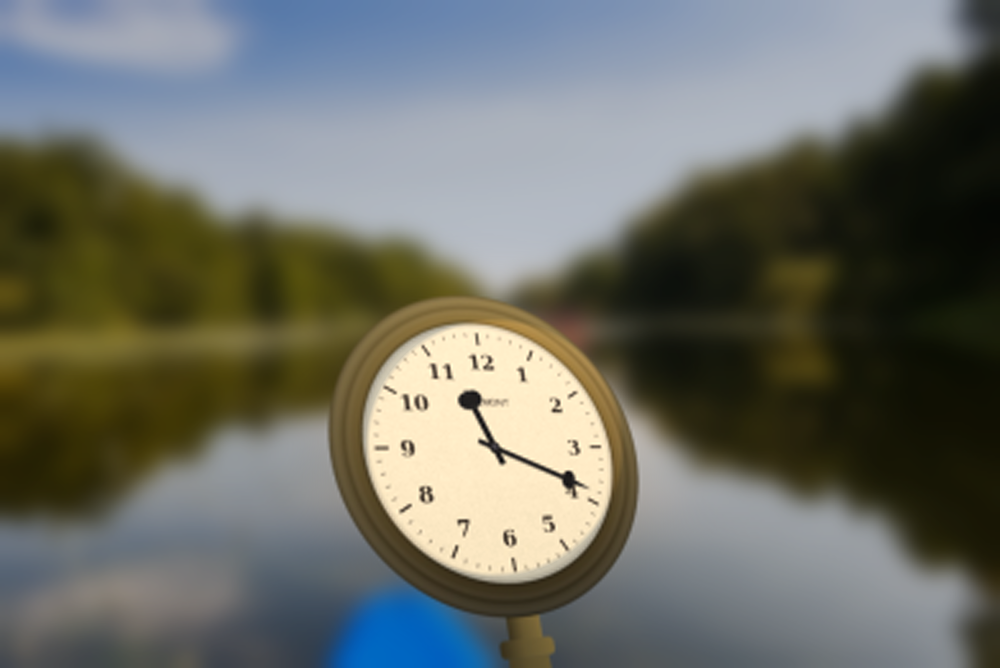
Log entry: 11:19
